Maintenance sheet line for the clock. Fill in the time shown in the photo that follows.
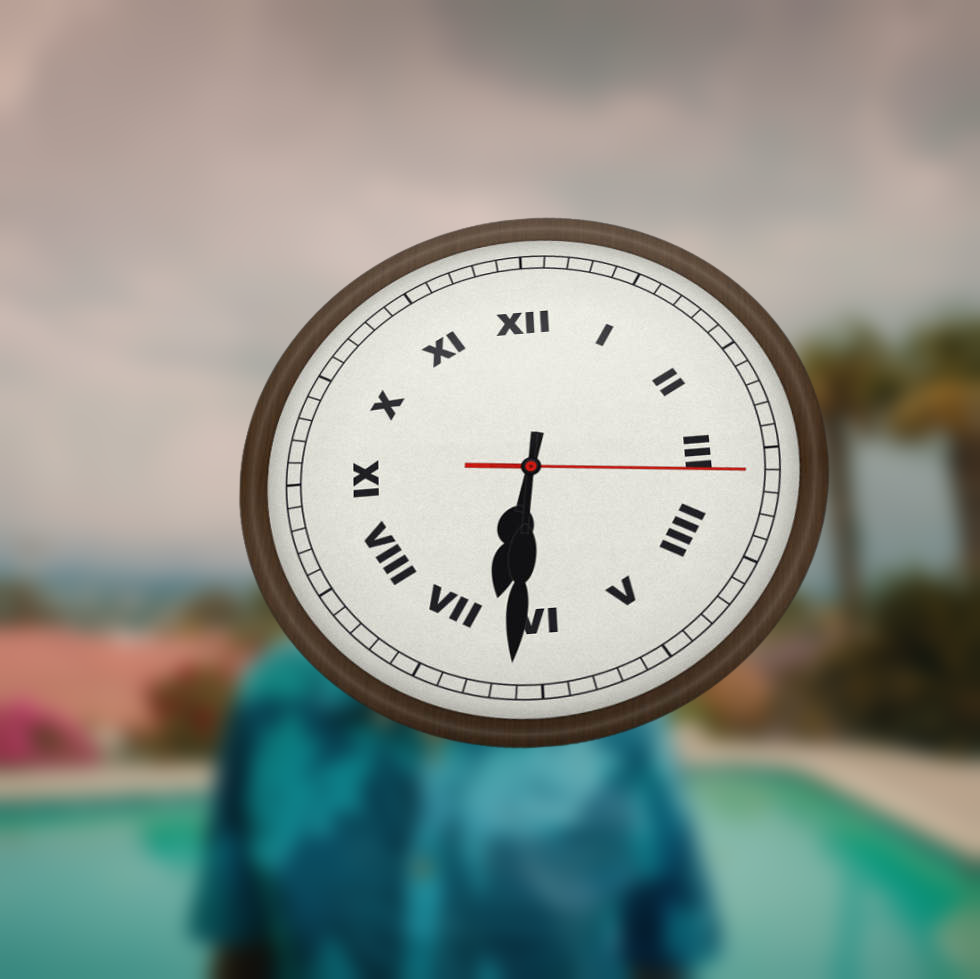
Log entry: 6:31:16
